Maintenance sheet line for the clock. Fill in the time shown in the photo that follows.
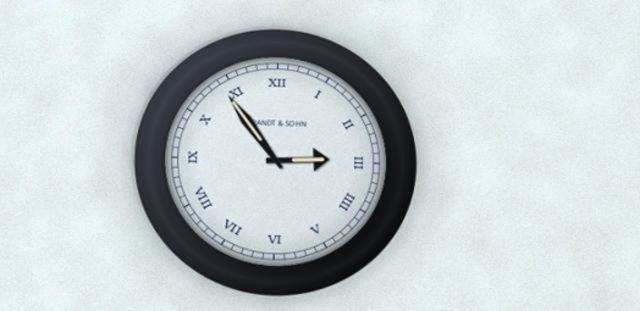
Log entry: 2:54
